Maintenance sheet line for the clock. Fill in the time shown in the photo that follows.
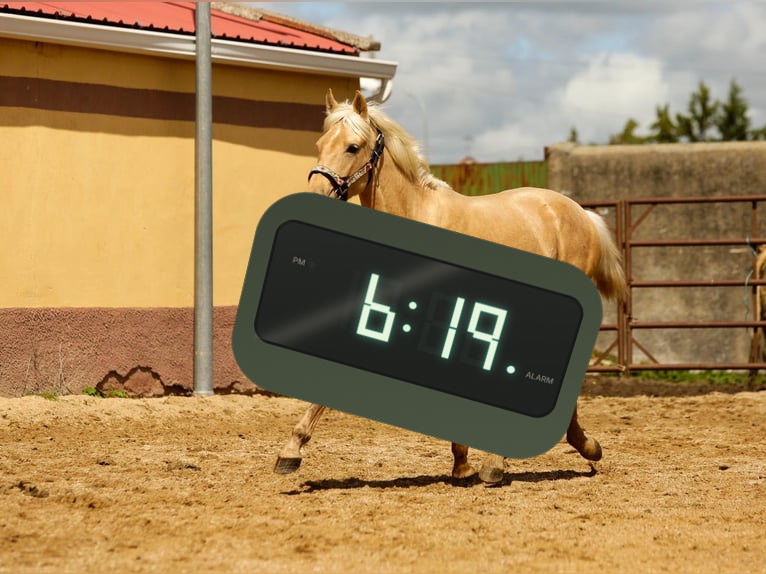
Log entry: 6:19
